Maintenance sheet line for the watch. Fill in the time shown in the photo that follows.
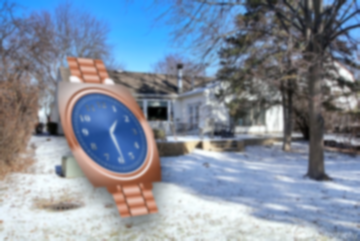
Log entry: 1:29
